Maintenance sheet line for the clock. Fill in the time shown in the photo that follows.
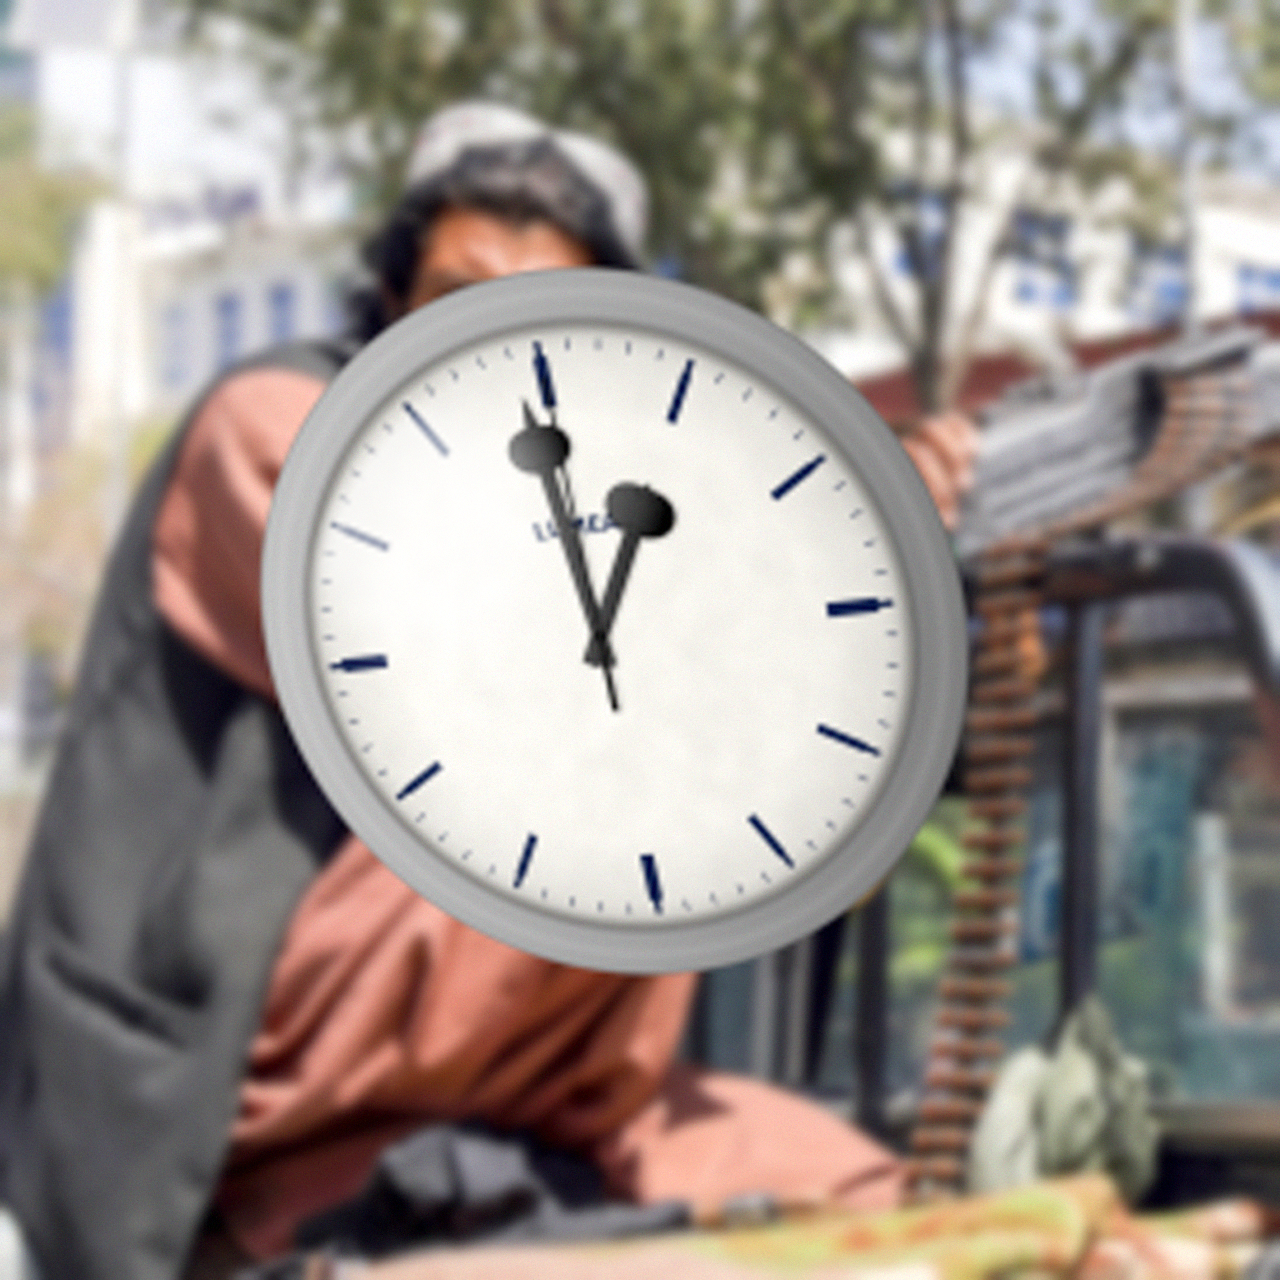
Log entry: 12:59:00
